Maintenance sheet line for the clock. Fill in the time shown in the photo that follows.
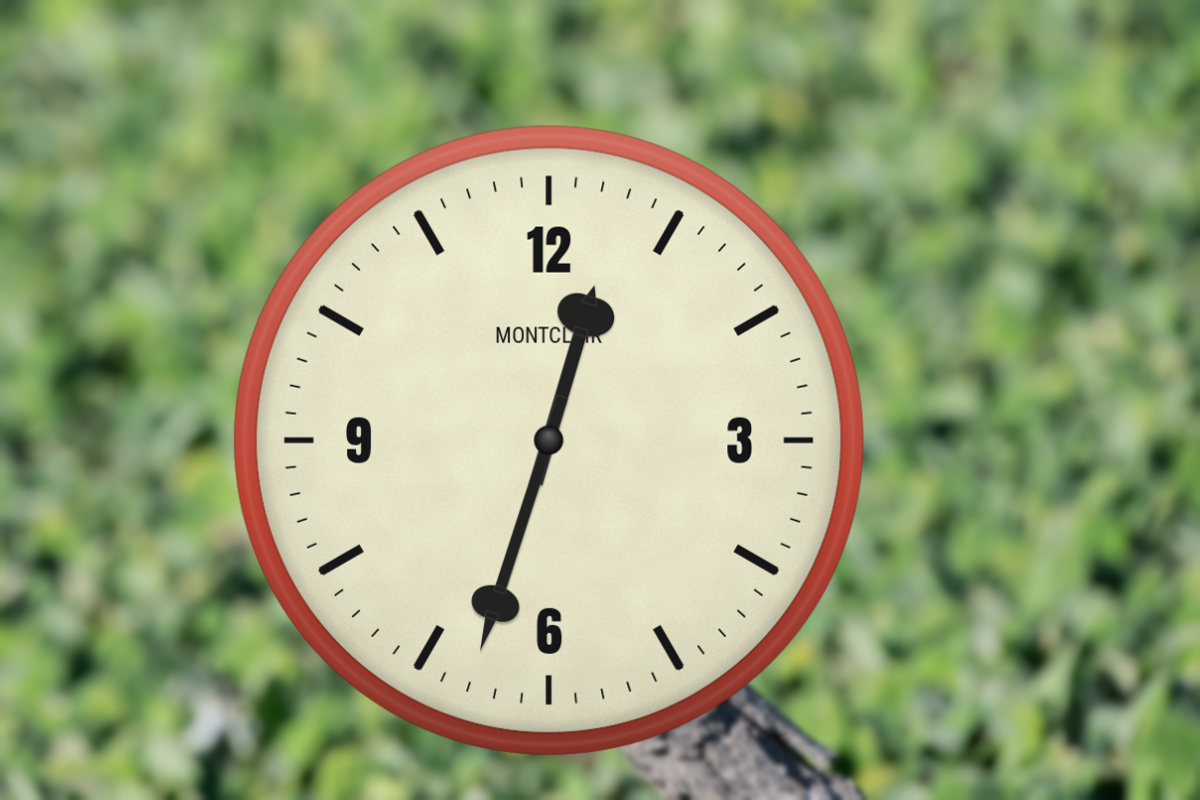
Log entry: 12:33
